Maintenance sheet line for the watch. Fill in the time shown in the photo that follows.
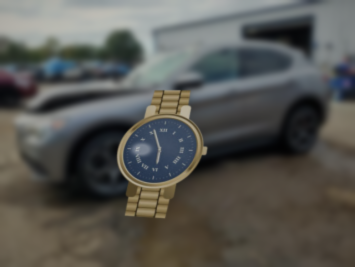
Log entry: 5:56
